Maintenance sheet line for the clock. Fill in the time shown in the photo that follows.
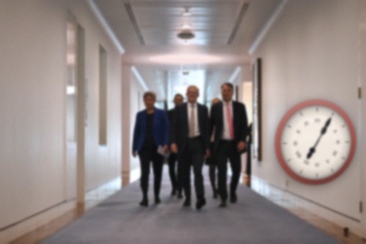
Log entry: 7:05
